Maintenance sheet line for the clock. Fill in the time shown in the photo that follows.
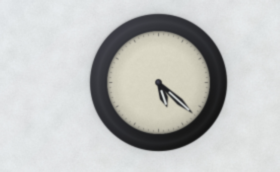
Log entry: 5:22
